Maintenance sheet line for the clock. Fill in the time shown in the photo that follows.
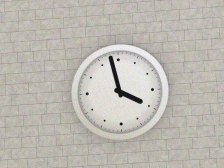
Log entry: 3:58
